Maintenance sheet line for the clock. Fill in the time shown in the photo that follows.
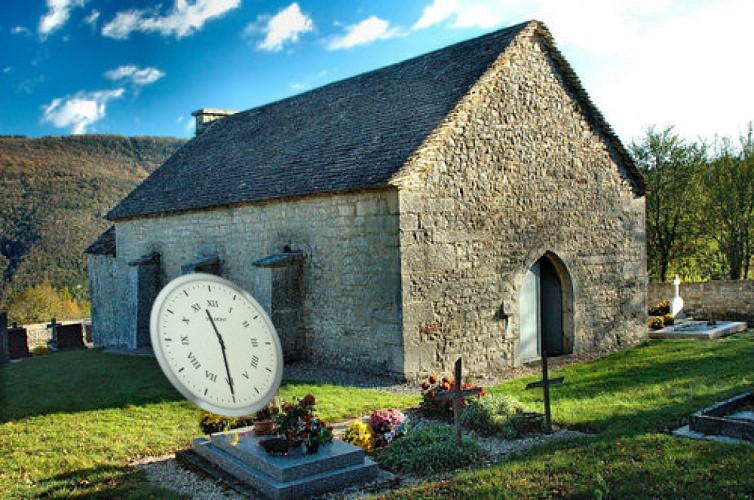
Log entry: 11:30
